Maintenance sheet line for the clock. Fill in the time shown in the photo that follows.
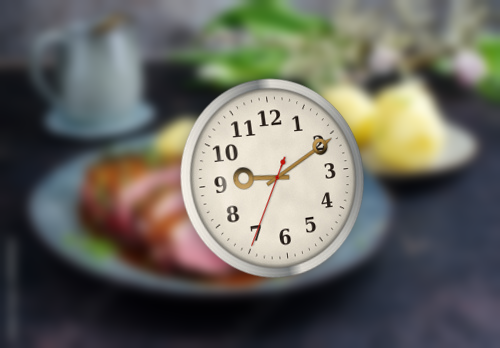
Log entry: 9:10:35
